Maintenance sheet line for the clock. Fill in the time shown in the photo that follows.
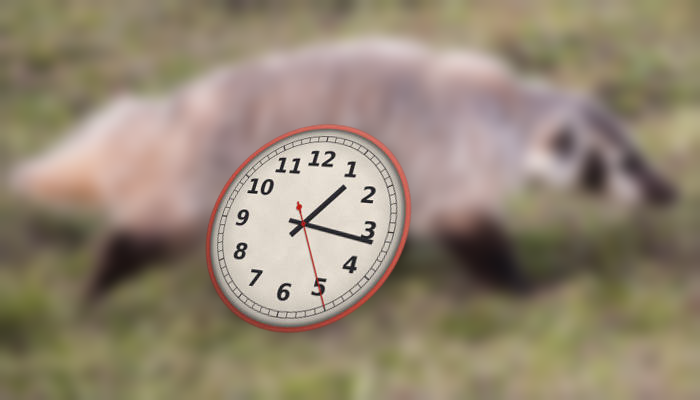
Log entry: 1:16:25
